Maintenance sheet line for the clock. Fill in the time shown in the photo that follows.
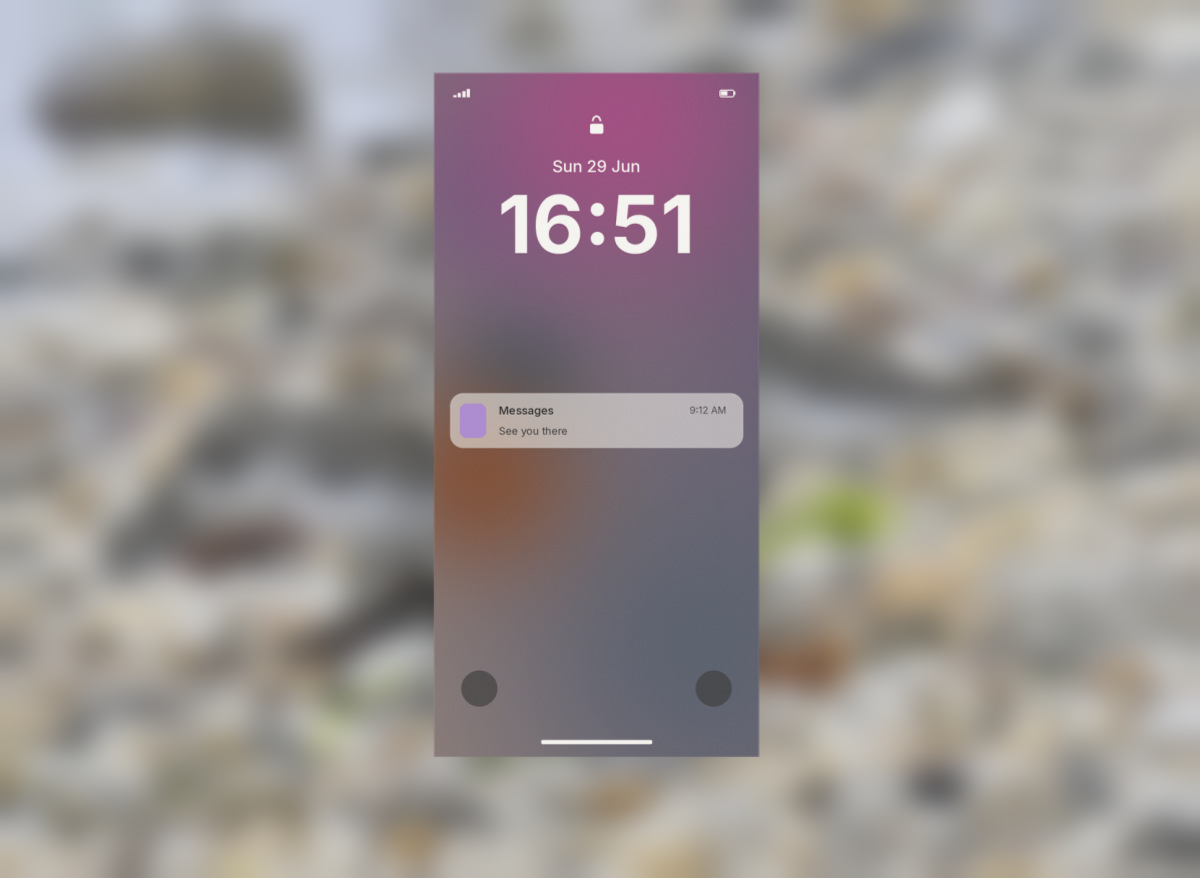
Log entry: 16:51
